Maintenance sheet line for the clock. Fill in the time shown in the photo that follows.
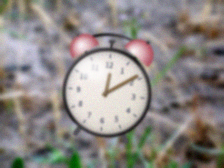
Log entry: 12:09
